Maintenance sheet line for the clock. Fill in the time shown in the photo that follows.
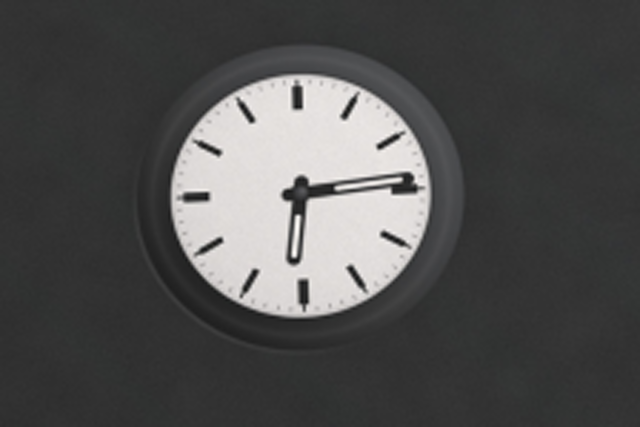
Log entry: 6:14
